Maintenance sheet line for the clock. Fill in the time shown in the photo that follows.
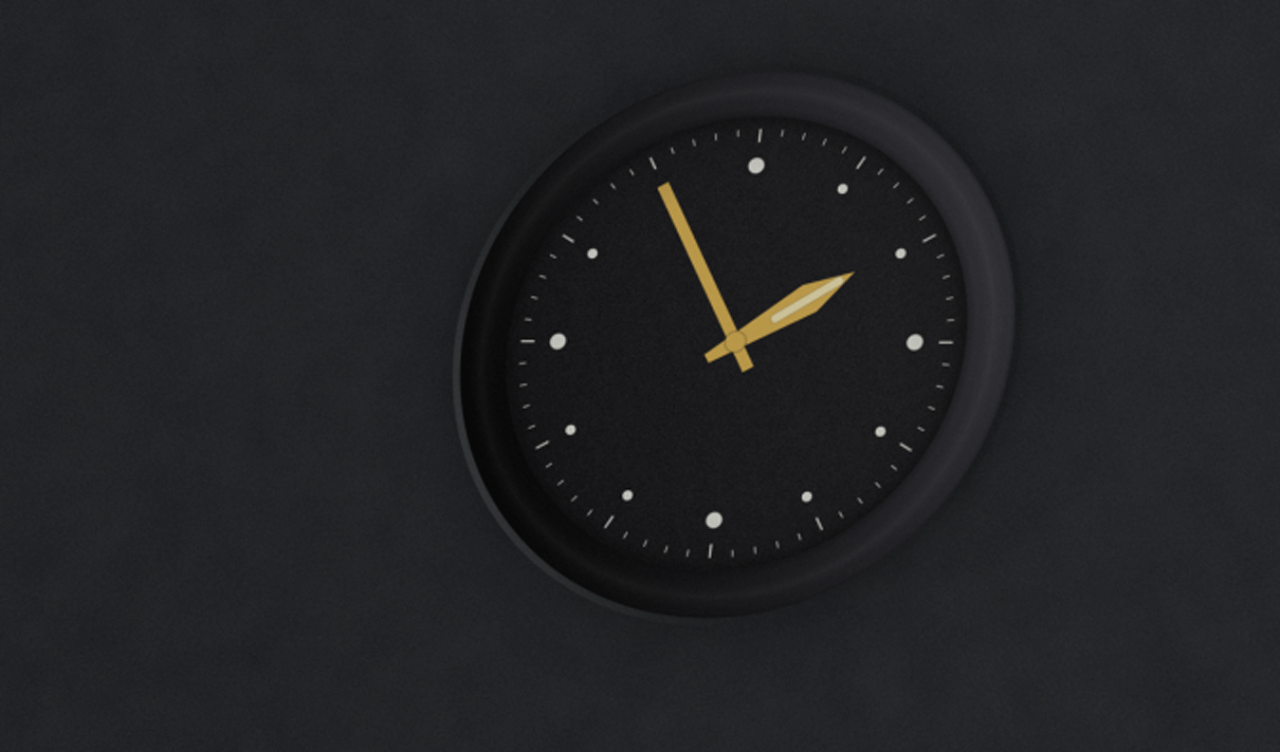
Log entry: 1:55
